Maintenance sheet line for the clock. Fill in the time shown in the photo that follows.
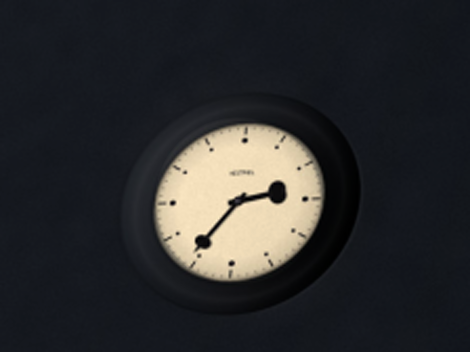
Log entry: 2:36
